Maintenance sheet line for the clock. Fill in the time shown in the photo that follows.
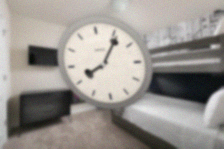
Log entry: 8:06
